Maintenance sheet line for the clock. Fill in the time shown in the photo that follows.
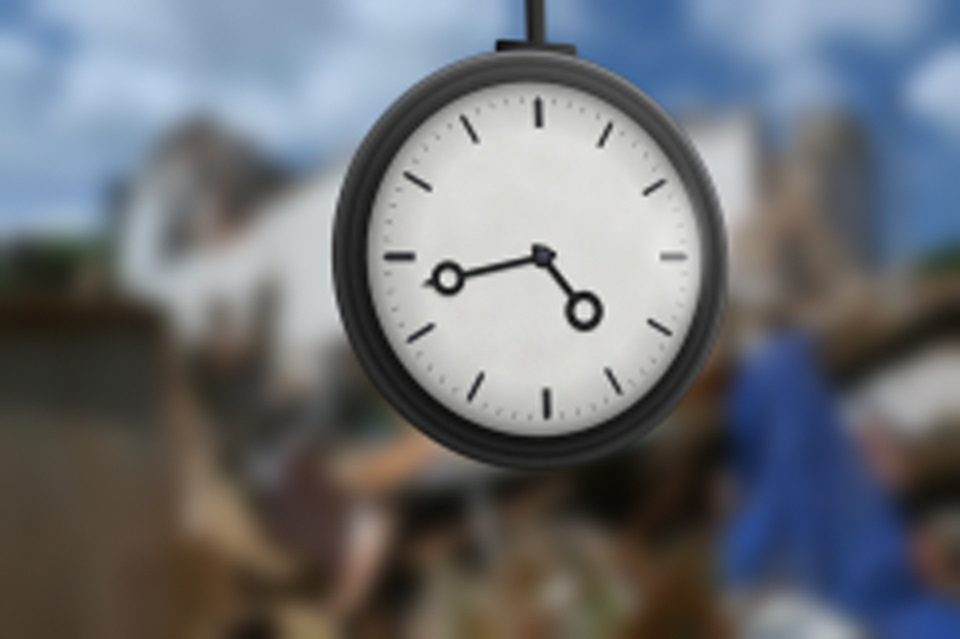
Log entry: 4:43
